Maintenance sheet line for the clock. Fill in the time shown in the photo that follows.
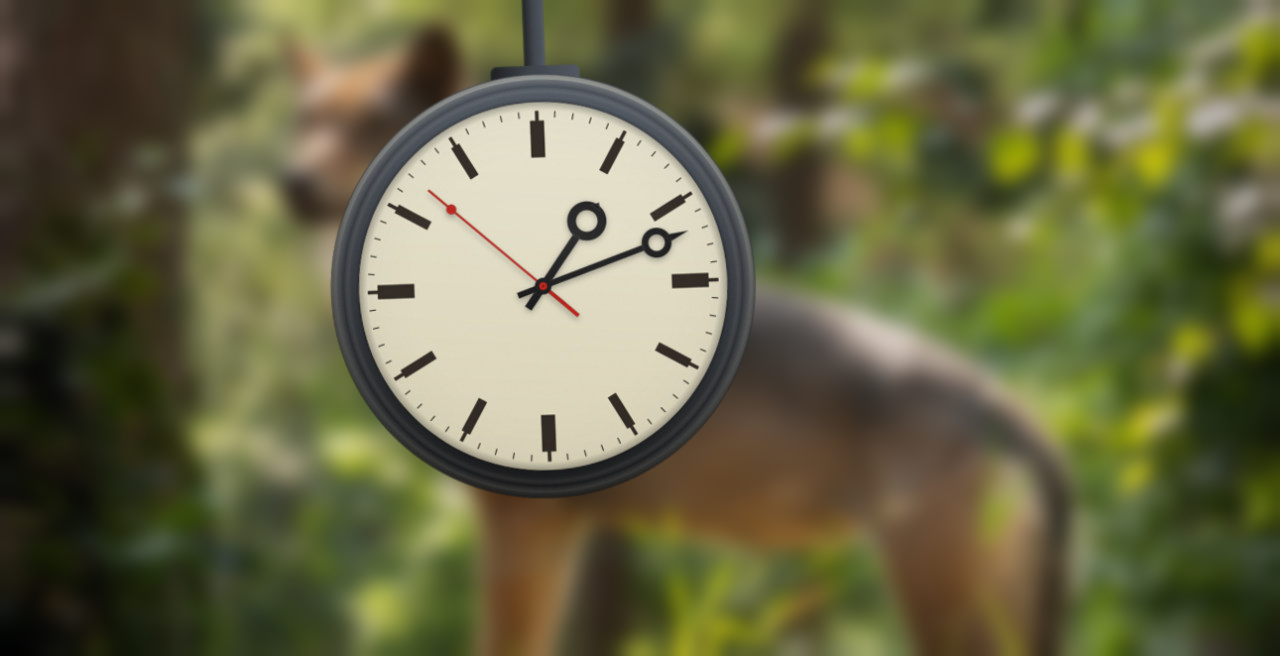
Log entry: 1:11:52
